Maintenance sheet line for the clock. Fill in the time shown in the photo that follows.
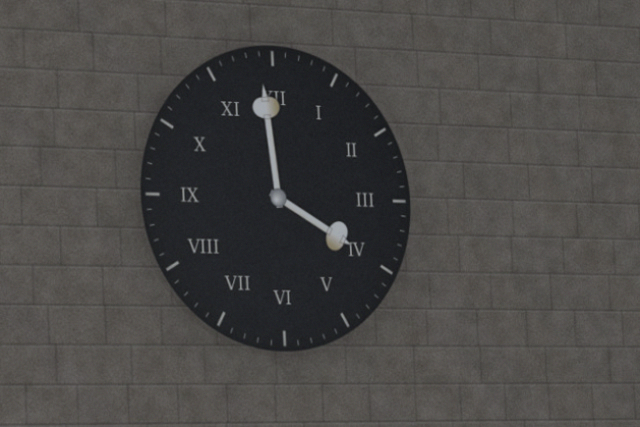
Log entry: 3:59
